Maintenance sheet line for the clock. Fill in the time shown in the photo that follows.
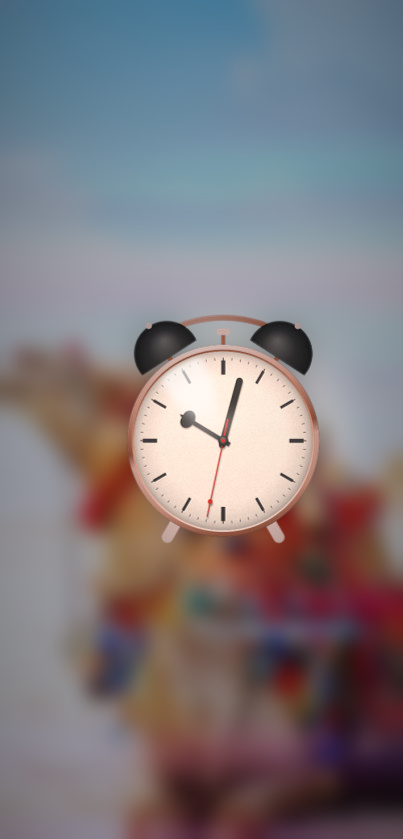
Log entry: 10:02:32
